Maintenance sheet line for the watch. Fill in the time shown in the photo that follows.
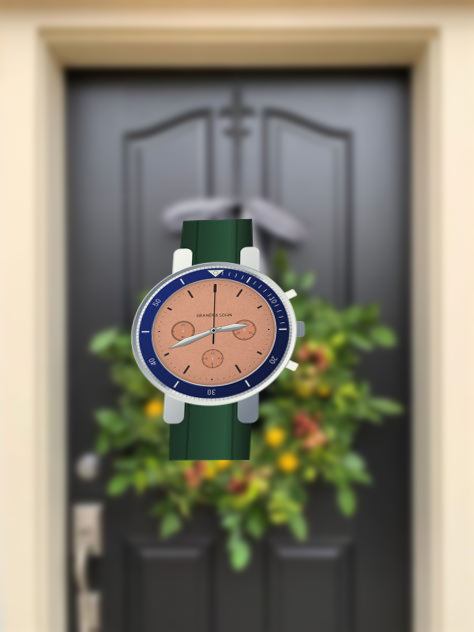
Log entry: 2:41
